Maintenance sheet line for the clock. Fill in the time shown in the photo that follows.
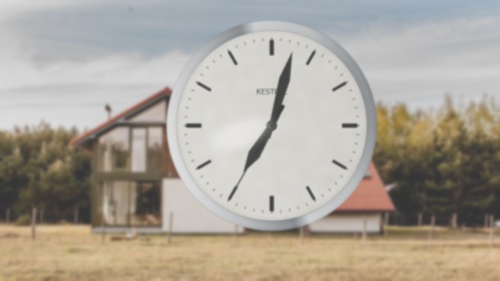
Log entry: 7:02:35
